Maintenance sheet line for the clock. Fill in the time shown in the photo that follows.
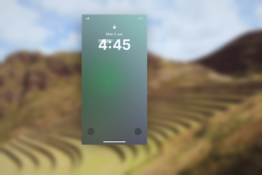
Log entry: 4:45
